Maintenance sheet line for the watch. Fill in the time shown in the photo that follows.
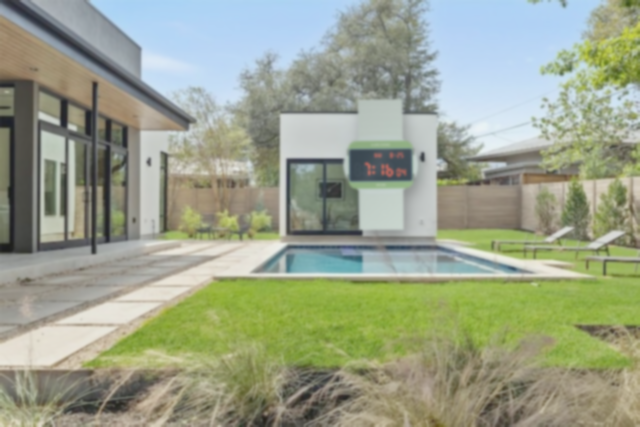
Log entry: 7:16
